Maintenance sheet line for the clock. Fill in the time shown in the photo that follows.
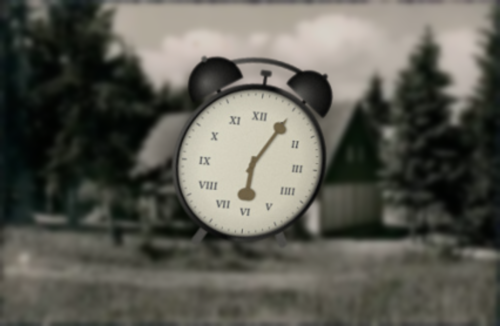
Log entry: 6:05
